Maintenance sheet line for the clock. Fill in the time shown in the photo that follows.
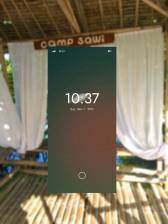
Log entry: 10:37
